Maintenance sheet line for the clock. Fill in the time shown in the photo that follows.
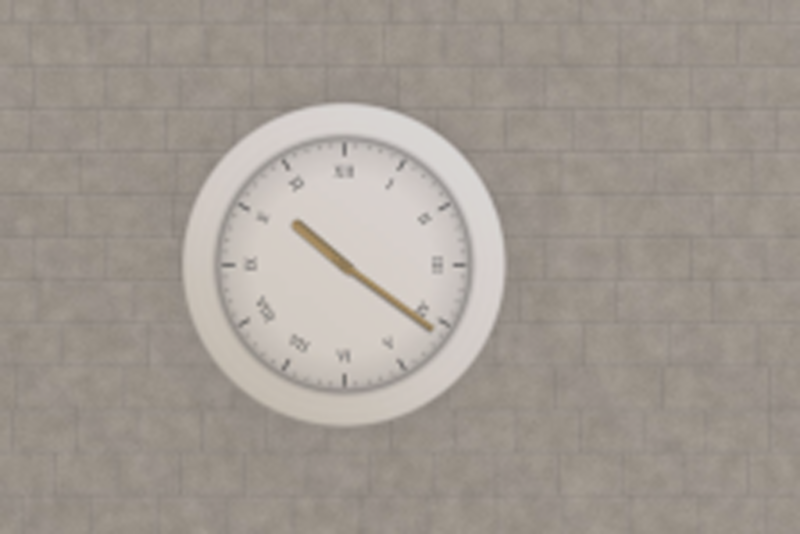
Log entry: 10:21
